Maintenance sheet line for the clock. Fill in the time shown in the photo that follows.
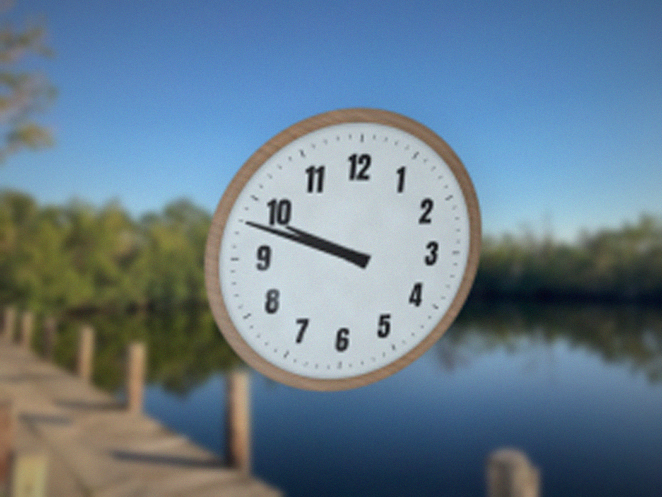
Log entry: 9:48
